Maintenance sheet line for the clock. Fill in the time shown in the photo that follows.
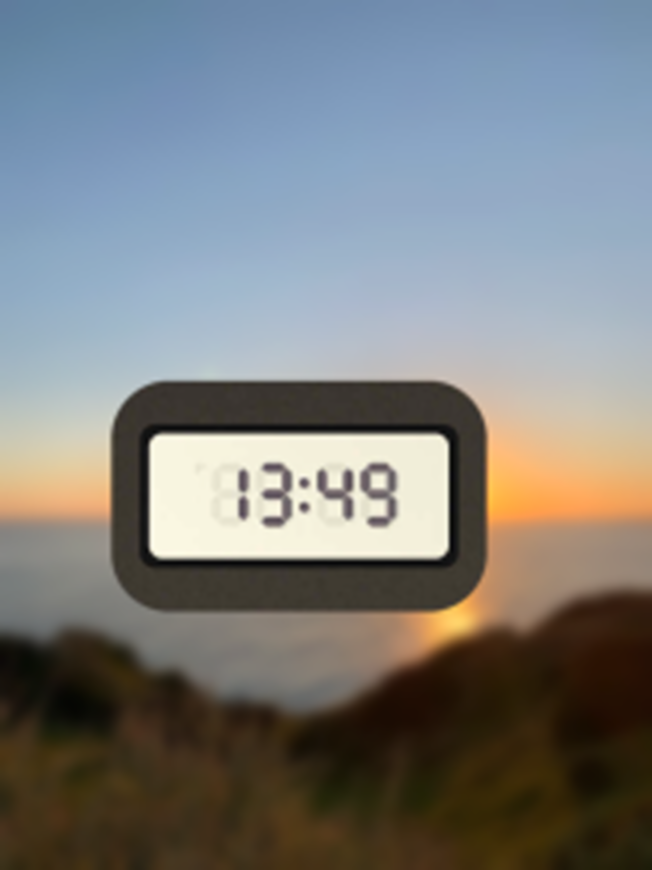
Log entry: 13:49
